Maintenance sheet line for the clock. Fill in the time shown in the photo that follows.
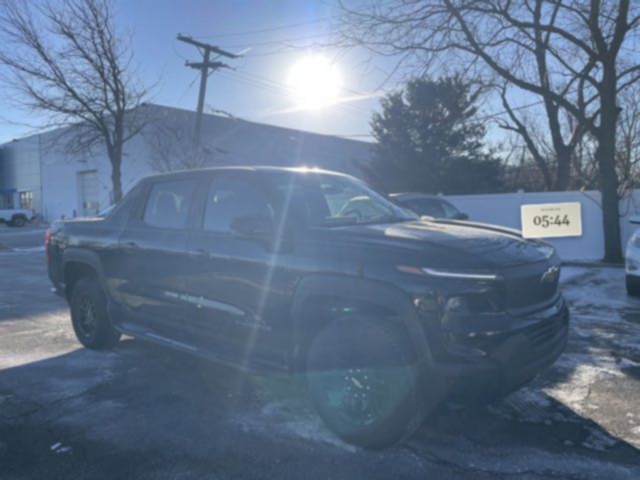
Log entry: 5:44
